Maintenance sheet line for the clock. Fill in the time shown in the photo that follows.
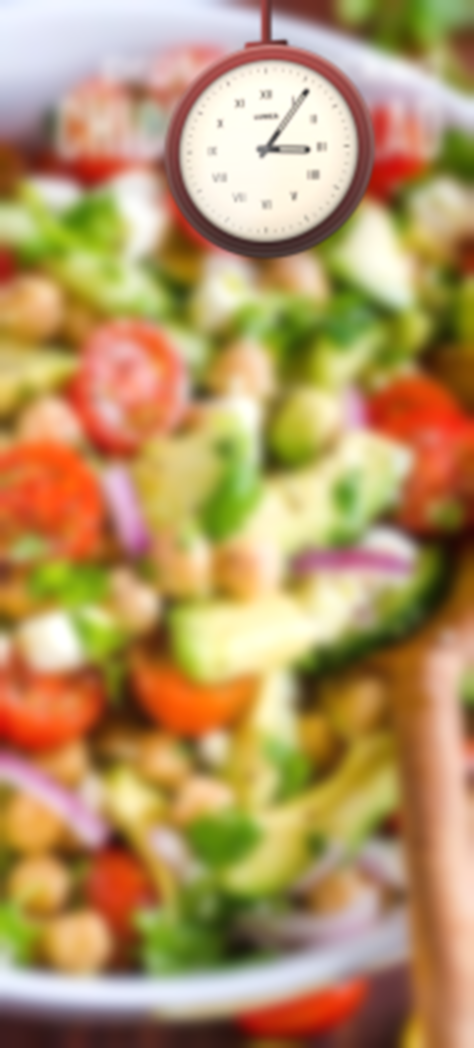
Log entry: 3:06
